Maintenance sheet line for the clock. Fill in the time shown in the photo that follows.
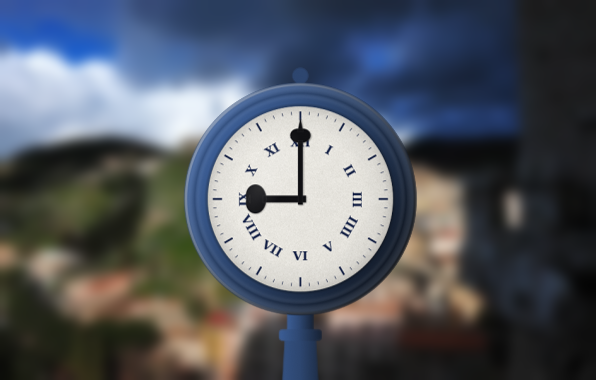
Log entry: 9:00
